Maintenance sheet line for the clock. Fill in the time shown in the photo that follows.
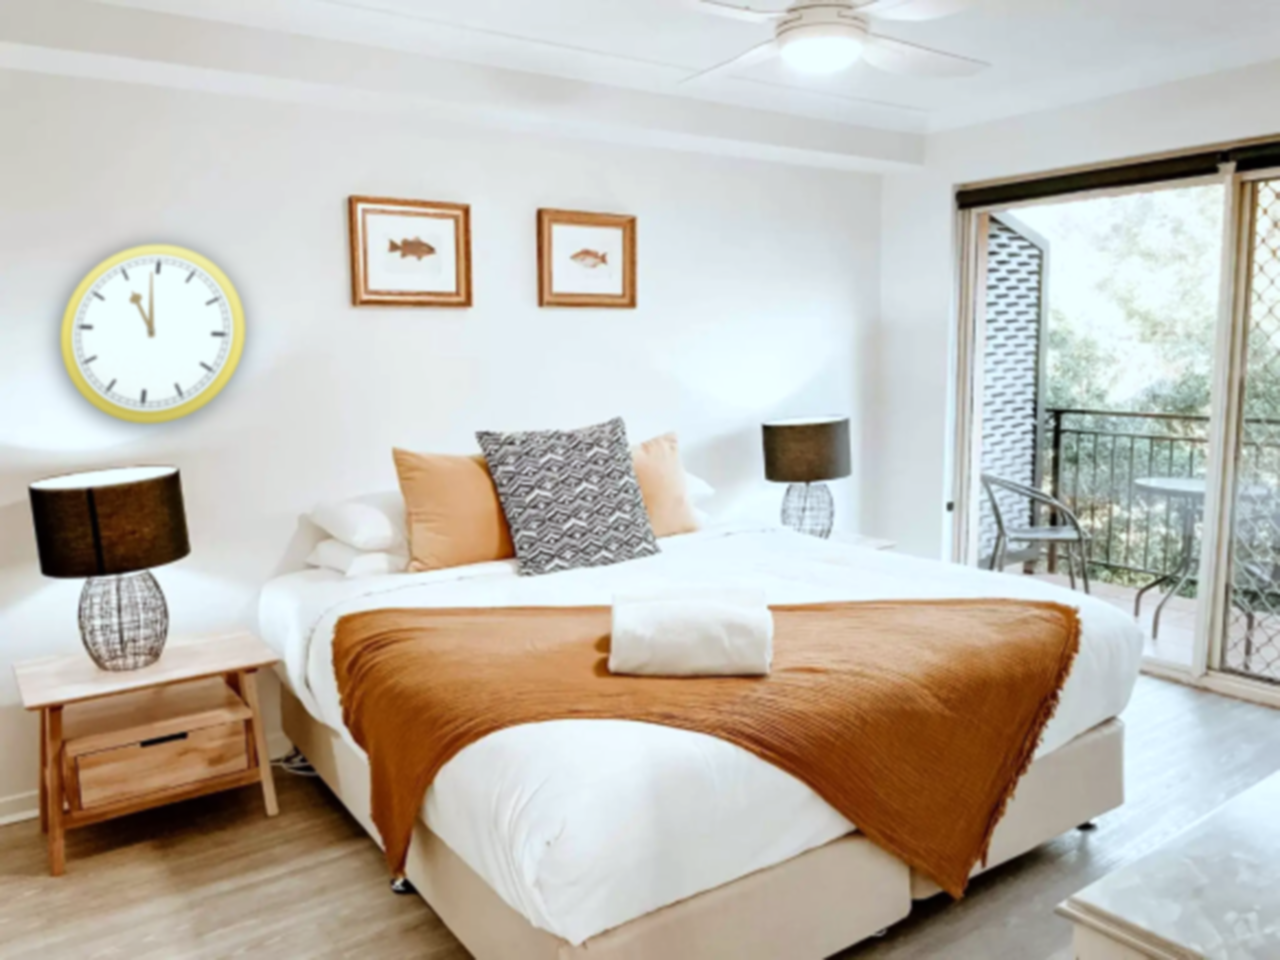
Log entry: 10:59
